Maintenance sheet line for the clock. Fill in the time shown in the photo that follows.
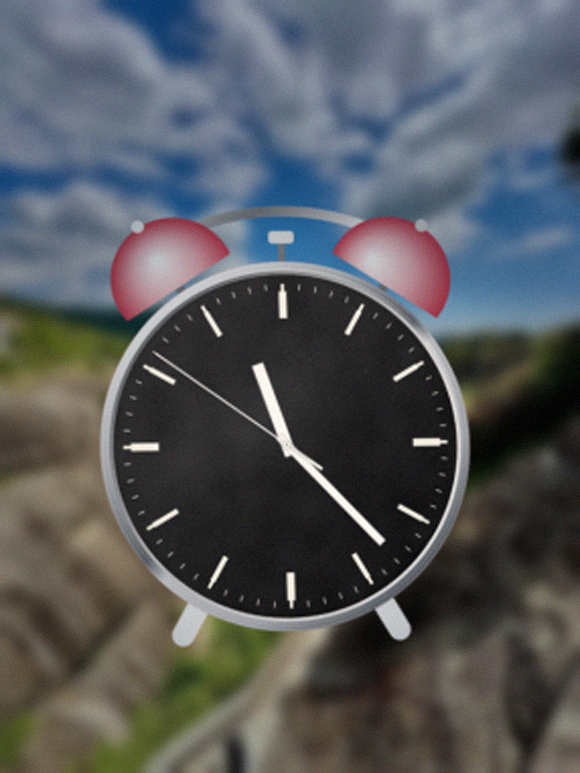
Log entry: 11:22:51
